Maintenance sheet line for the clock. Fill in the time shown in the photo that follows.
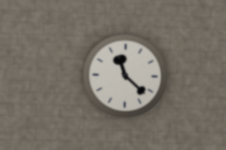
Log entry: 11:22
